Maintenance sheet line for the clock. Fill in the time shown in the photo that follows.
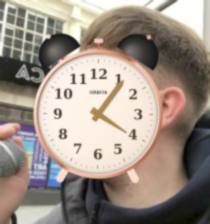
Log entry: 4:06
